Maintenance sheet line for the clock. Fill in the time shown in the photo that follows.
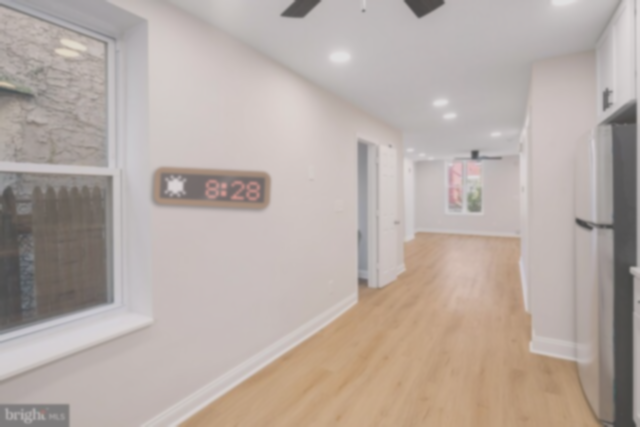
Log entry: 8:28
